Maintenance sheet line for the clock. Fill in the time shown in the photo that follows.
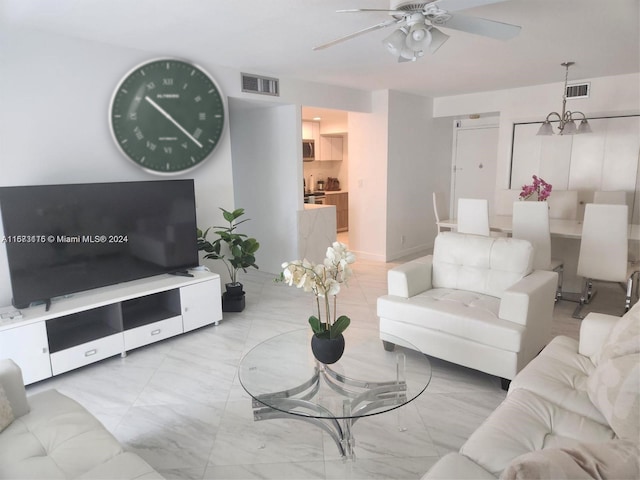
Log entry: 10:22
